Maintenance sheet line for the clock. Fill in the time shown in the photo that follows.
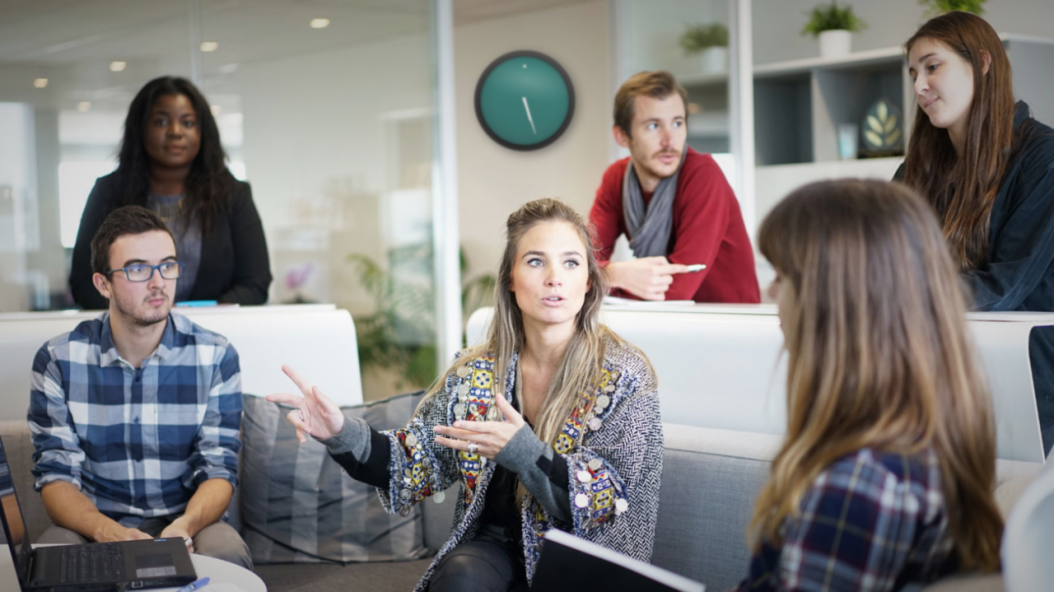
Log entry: 5:27
